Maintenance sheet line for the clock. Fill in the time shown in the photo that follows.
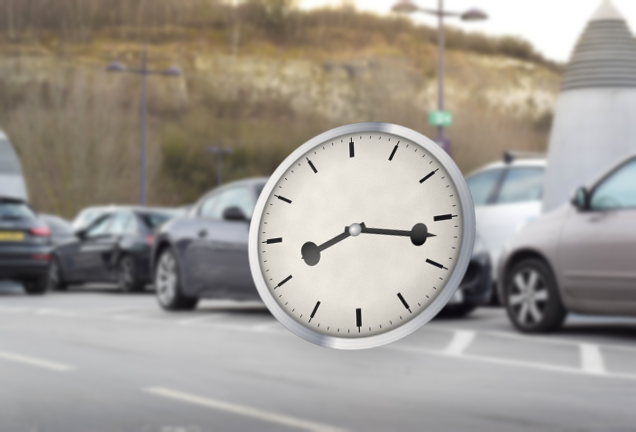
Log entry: 8:17
